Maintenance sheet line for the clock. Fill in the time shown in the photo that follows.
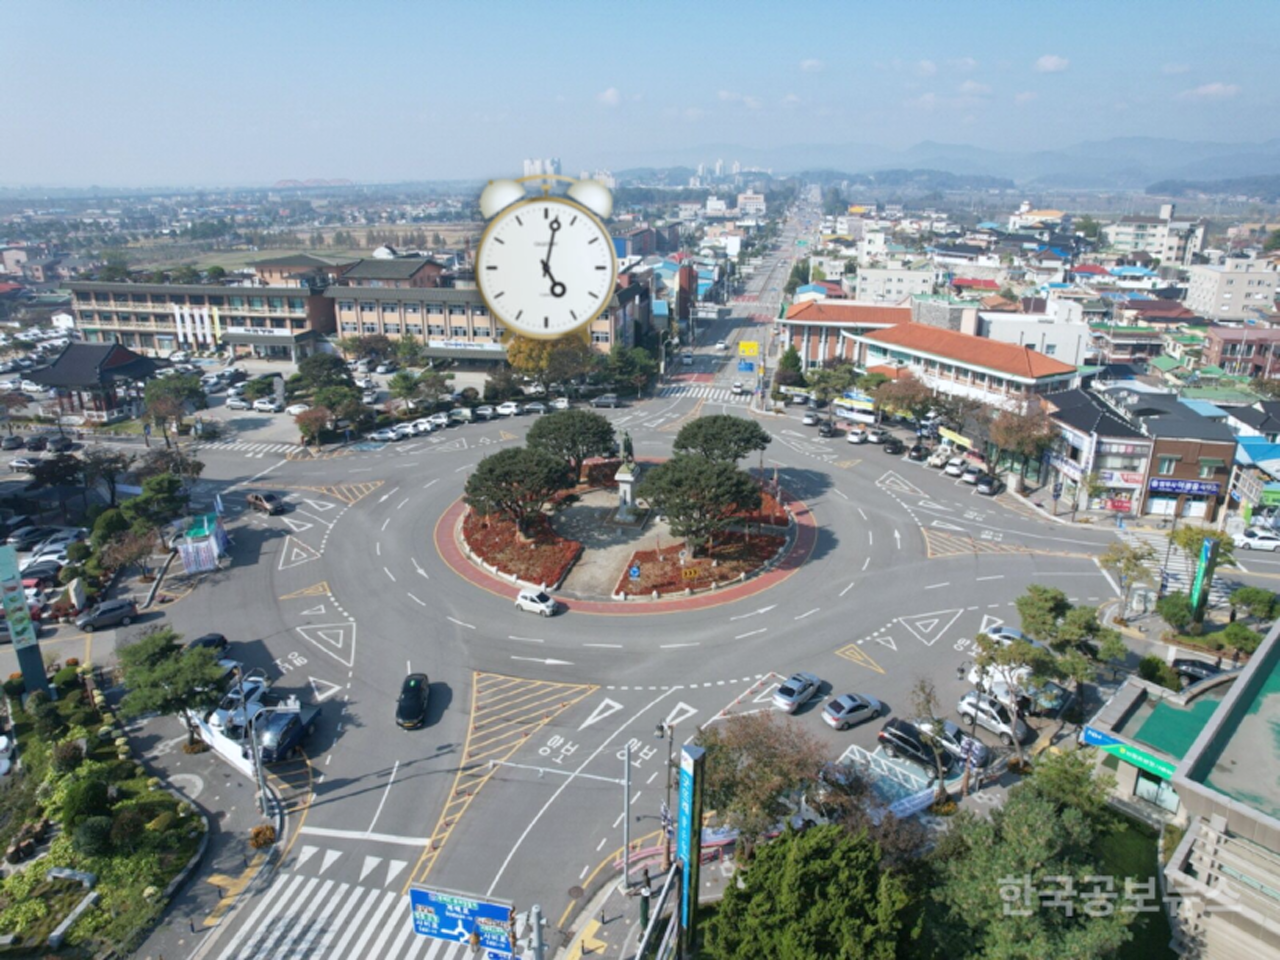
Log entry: 5:02
